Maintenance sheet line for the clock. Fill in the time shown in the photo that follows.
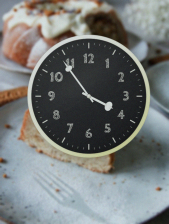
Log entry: 3:54
